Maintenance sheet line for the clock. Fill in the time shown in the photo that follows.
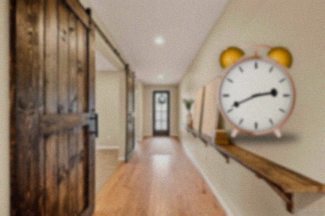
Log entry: 2:41
